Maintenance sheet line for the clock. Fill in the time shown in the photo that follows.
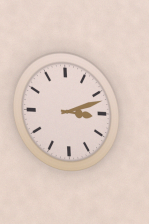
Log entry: 3:12
